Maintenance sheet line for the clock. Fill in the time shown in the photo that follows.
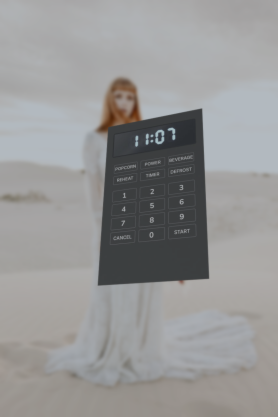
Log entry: 11:07
